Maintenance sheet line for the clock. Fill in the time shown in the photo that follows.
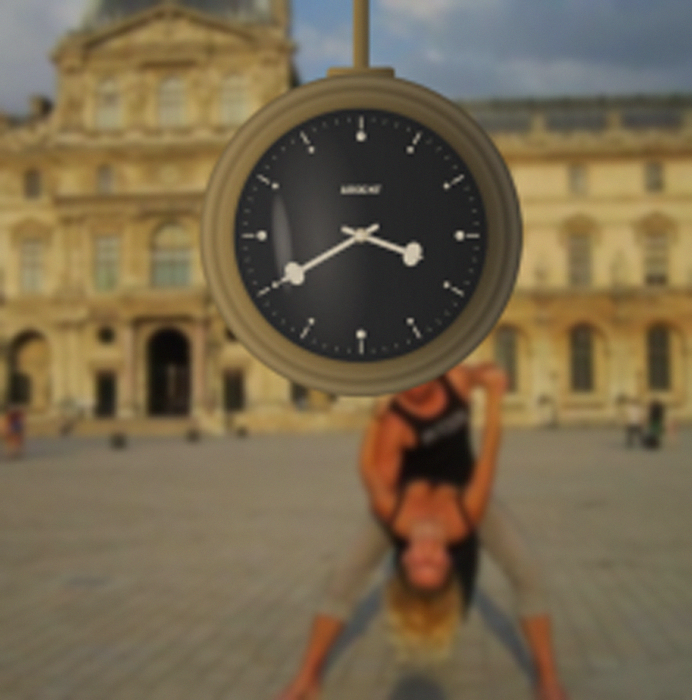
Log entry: 3:40
